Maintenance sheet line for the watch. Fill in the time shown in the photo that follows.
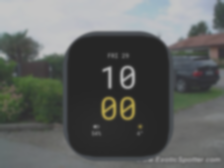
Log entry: 10:00
